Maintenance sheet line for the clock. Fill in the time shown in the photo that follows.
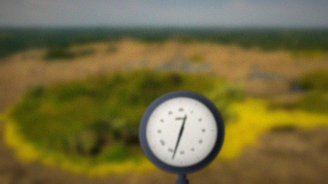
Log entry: 12:33
